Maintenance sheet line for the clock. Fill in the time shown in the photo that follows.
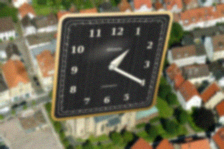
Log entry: 1:20
